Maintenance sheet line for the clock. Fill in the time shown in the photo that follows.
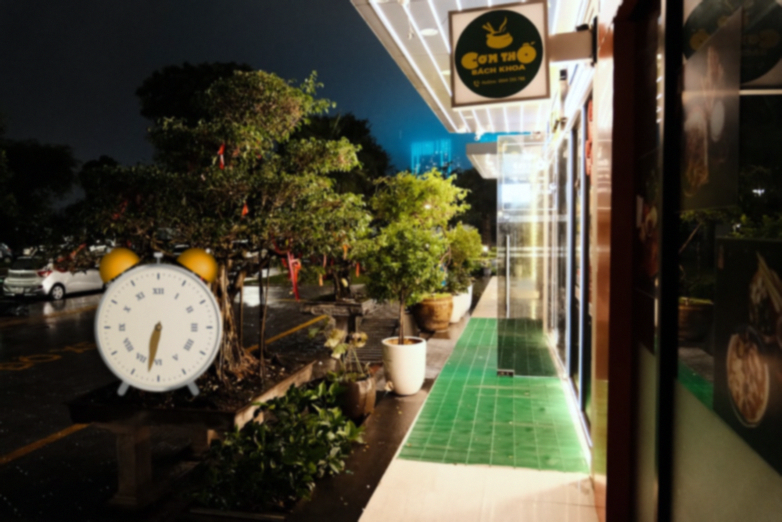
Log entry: 6:32
